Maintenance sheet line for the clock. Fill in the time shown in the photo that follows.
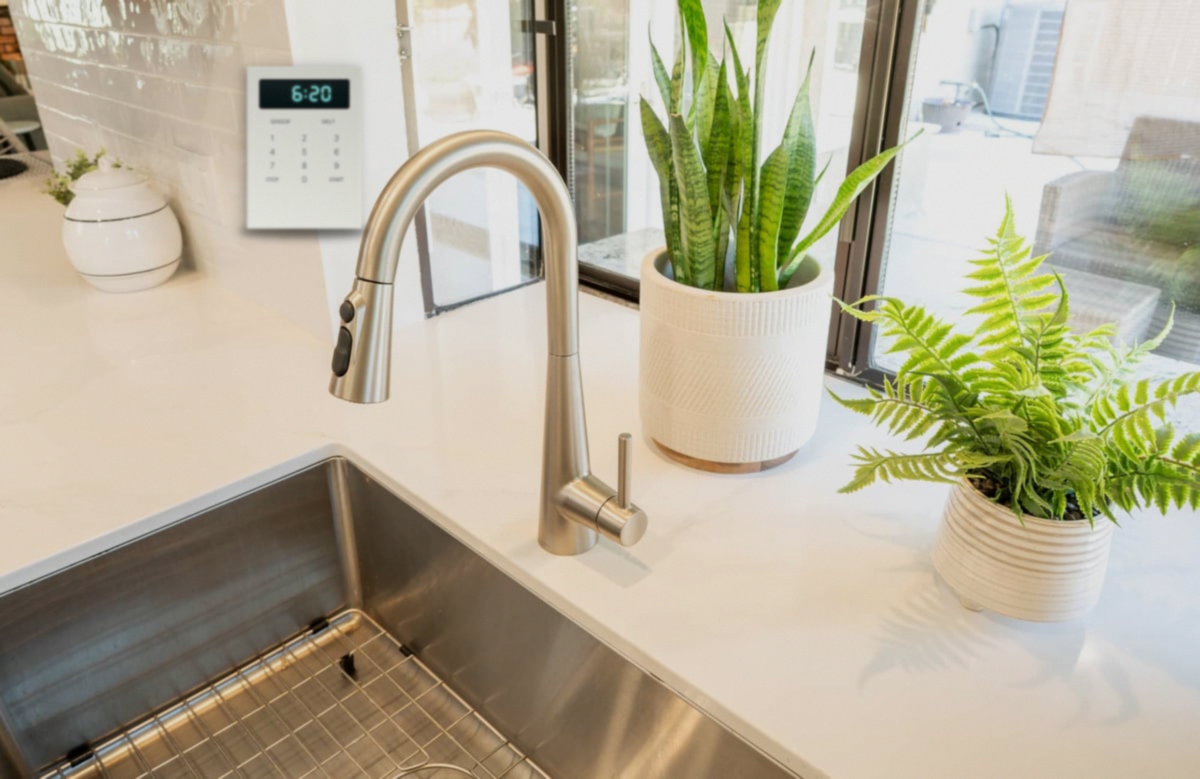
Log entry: 6:20
